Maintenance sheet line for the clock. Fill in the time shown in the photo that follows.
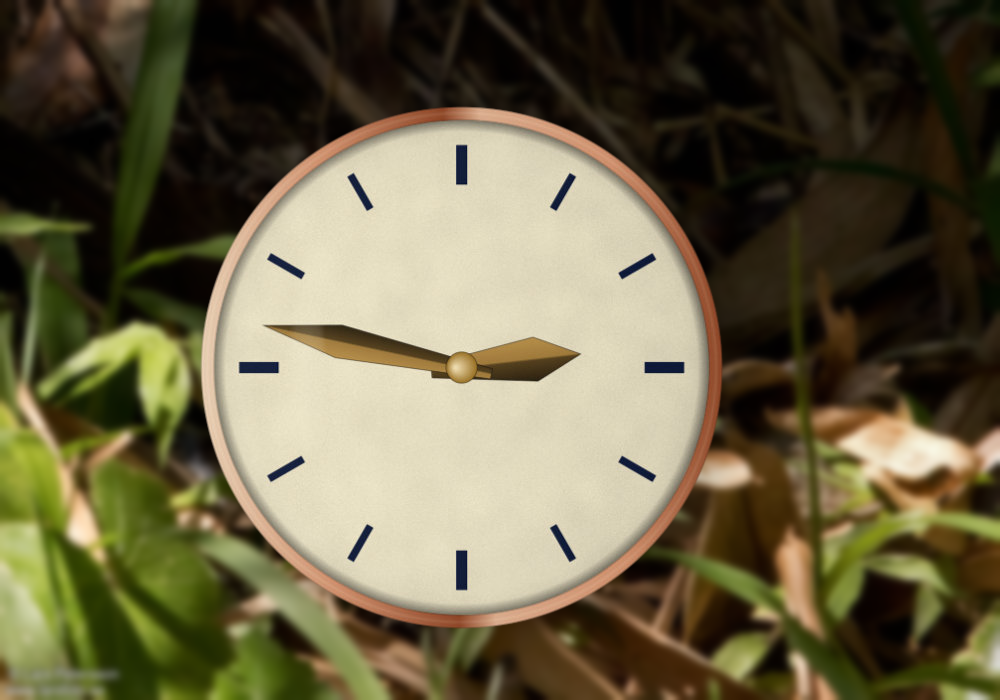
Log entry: 2:47
